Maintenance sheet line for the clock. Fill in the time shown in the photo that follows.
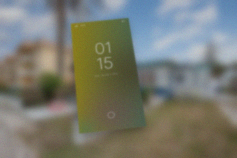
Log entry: 1:15
